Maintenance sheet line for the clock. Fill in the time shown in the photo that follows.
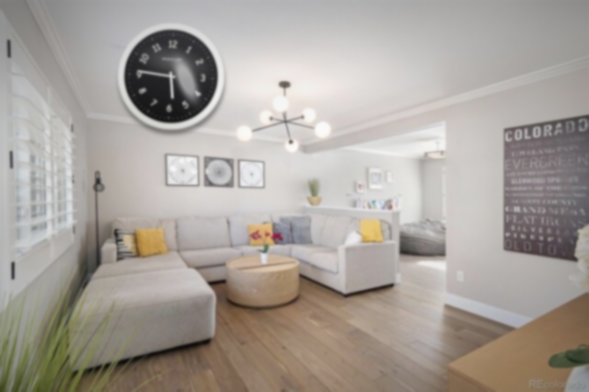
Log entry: 5:46
